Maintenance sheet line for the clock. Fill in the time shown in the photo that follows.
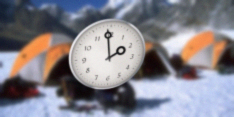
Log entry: 1:59
